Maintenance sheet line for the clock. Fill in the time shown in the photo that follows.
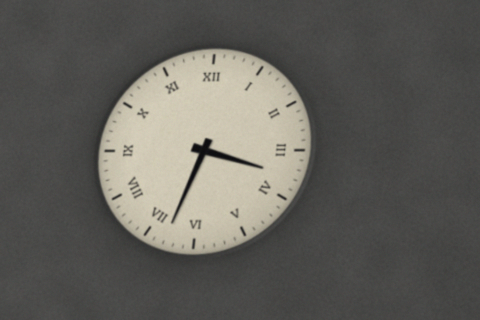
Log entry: 3:33
